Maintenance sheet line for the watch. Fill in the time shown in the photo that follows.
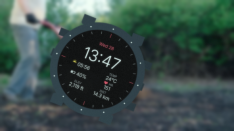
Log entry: 13:47
